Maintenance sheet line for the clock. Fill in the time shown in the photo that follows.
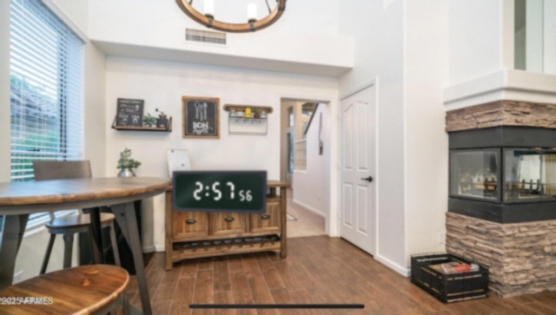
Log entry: 2:57
